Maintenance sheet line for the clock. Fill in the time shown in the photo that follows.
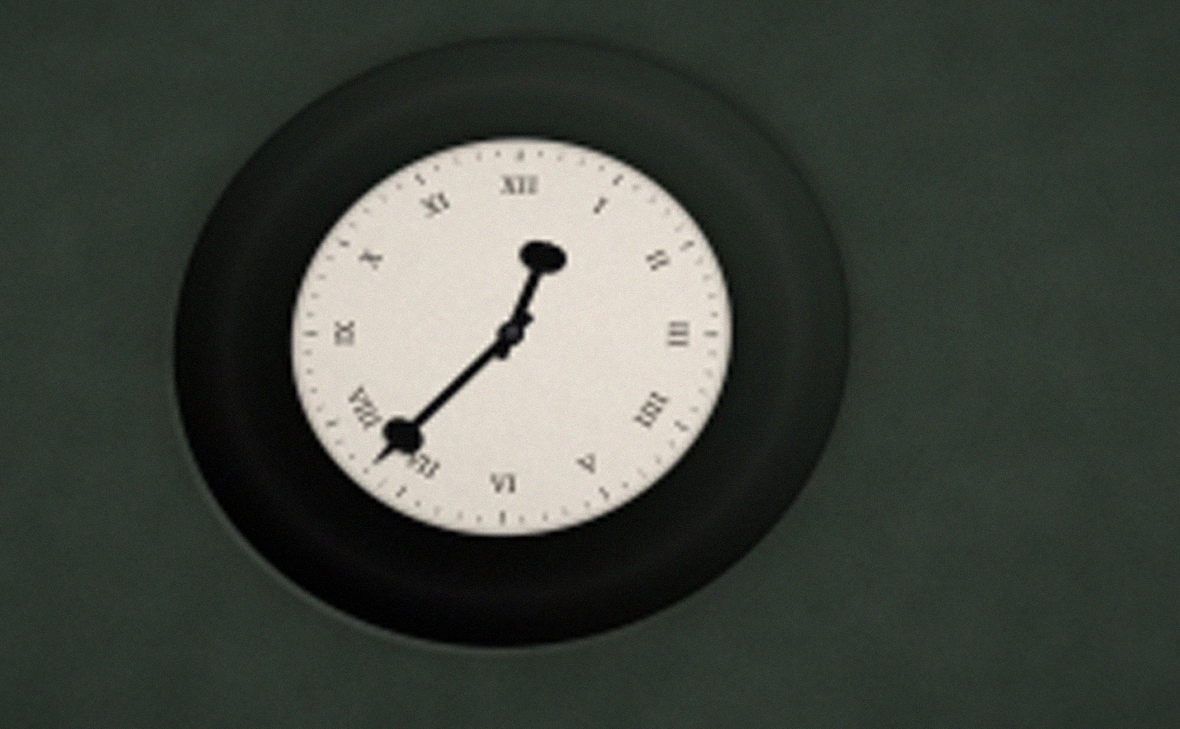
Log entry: 12:37
